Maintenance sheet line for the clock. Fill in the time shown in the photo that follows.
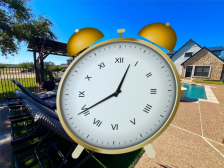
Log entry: 12:40
